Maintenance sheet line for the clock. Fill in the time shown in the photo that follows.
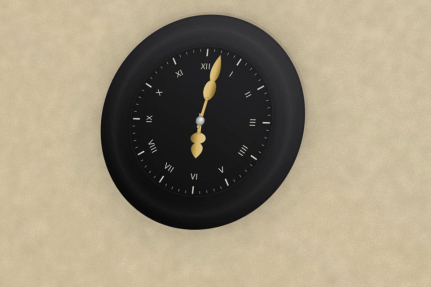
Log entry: 6:02
